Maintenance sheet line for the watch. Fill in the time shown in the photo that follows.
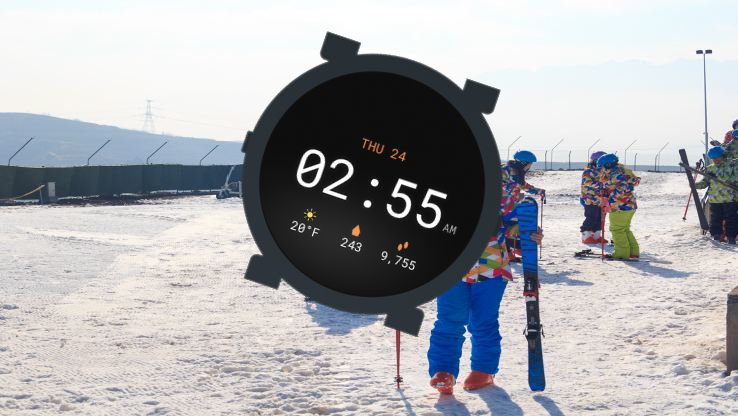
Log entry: 2:55
